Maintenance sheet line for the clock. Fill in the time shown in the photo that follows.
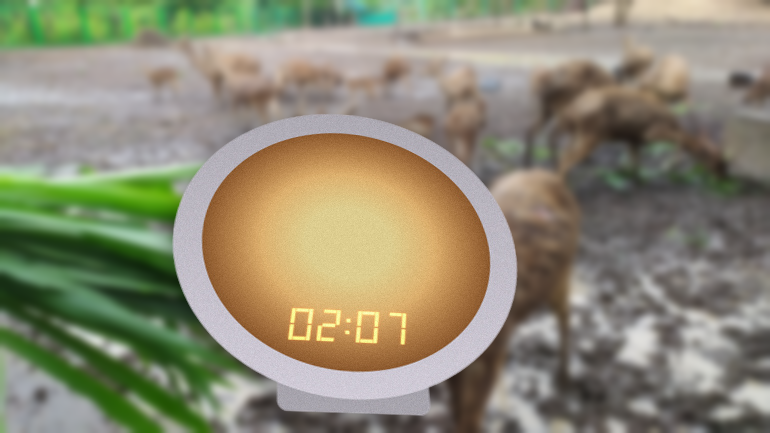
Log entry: 2:07
